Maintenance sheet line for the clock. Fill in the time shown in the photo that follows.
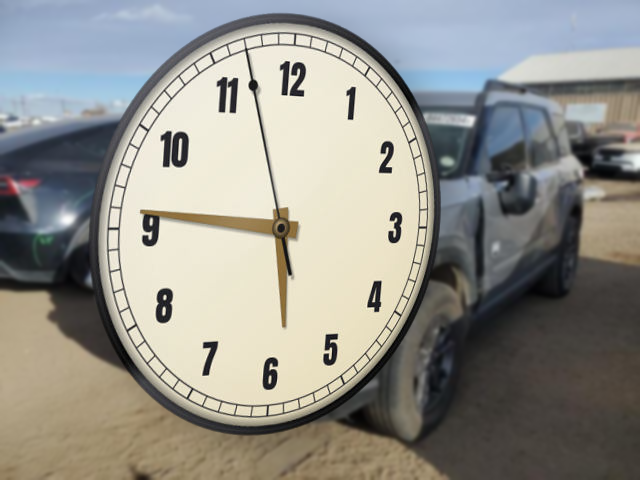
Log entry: 5:45:57
